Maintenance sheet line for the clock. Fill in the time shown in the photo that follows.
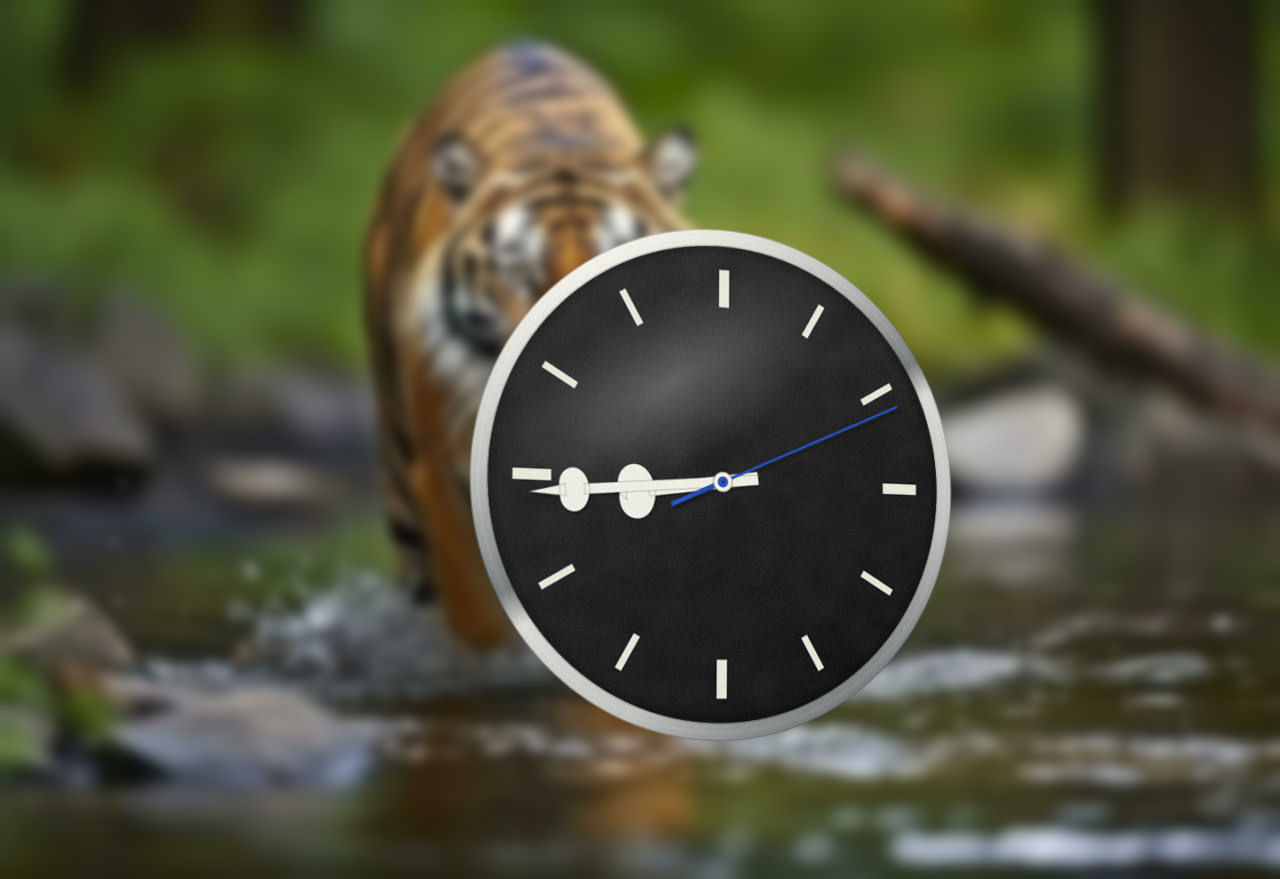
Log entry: 8:44:11
